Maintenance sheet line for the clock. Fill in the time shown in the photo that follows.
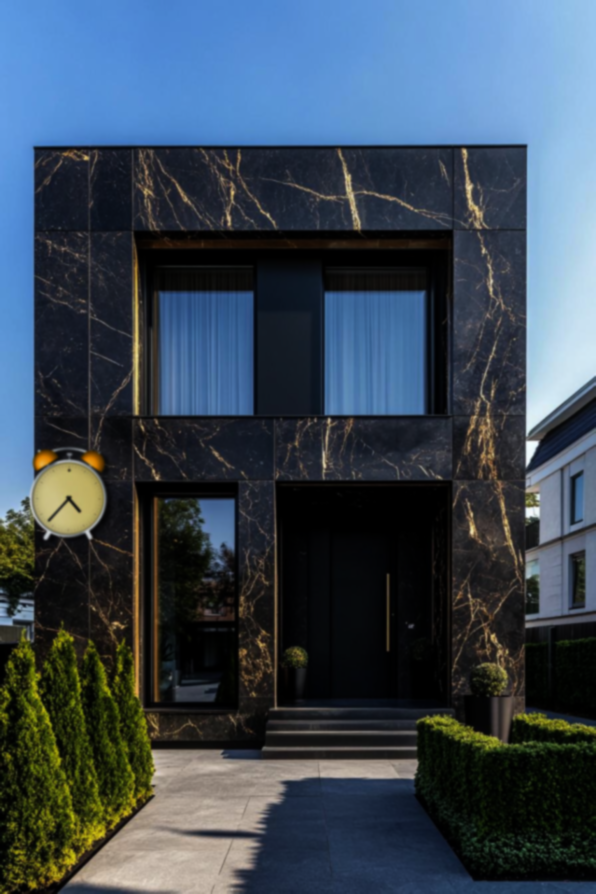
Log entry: 4:37
